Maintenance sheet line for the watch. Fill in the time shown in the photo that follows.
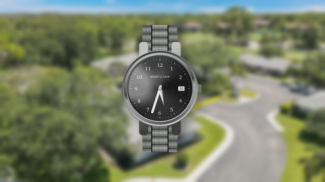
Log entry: 5:33
